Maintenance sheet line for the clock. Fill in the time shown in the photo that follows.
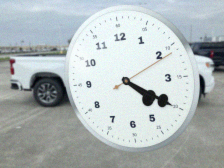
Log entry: 4:20:11
